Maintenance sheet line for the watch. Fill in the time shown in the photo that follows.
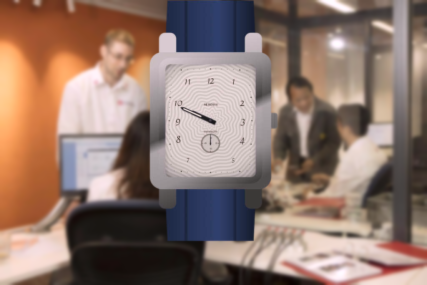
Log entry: 9:49
